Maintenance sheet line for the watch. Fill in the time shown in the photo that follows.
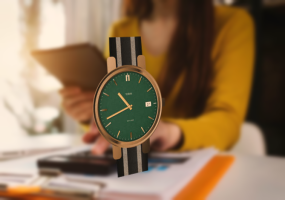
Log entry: 10:42
